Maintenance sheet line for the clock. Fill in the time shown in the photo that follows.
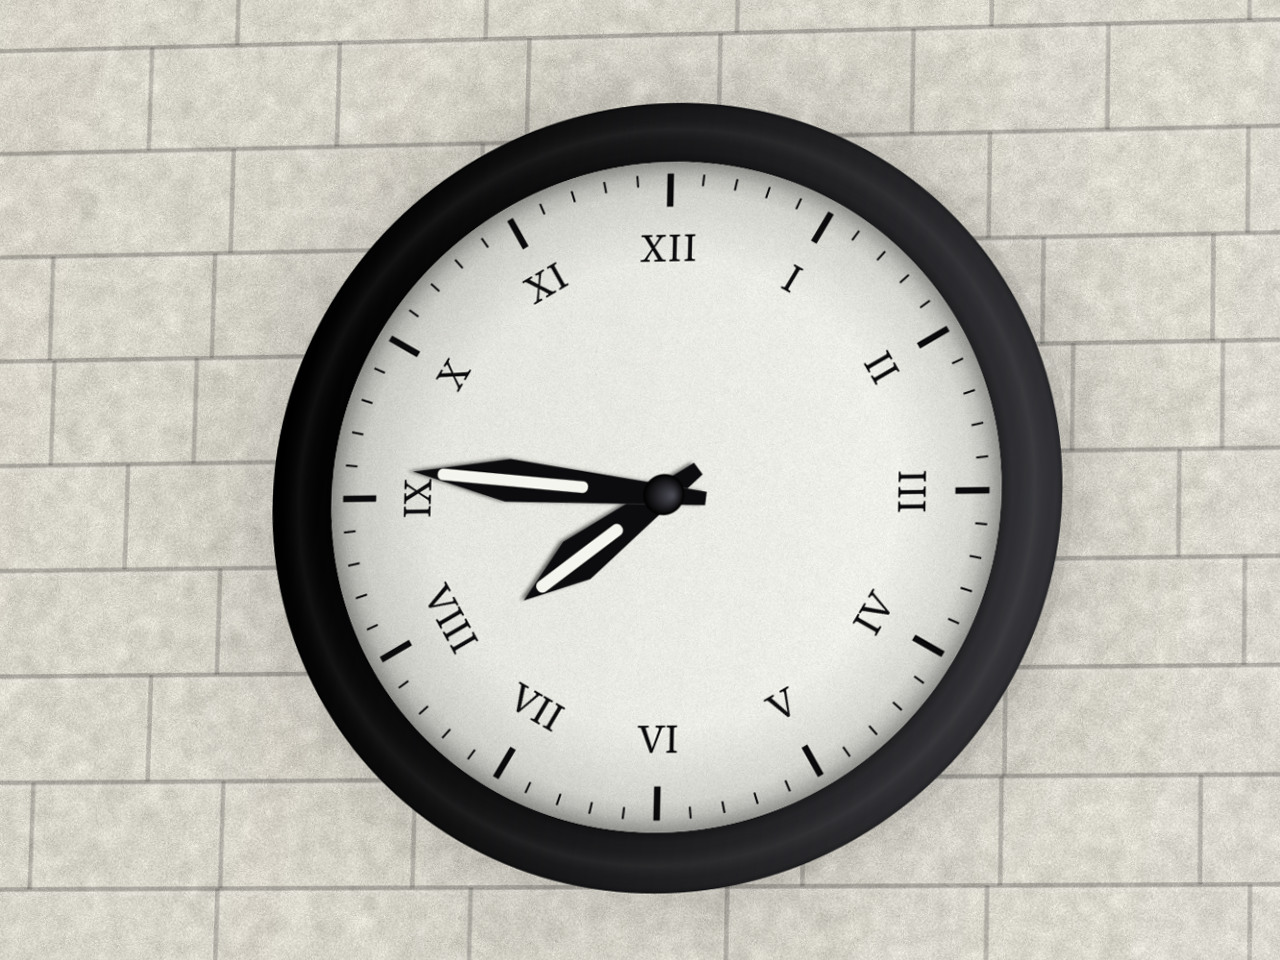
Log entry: 7:46
